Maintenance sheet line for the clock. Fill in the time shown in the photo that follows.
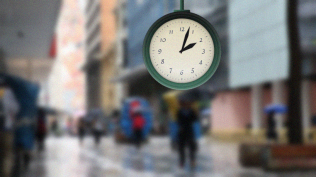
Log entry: 2:03
